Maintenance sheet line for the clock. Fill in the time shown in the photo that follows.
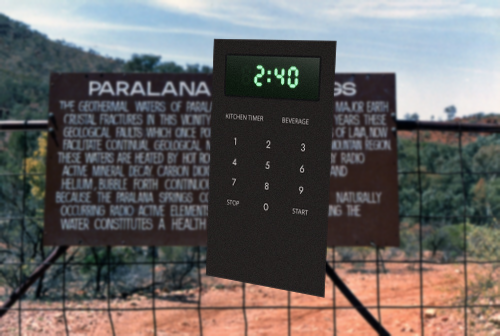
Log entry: 2:40
